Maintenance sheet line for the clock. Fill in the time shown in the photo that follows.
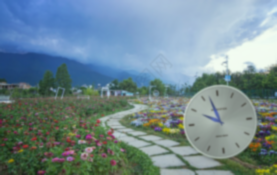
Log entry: 9:57
